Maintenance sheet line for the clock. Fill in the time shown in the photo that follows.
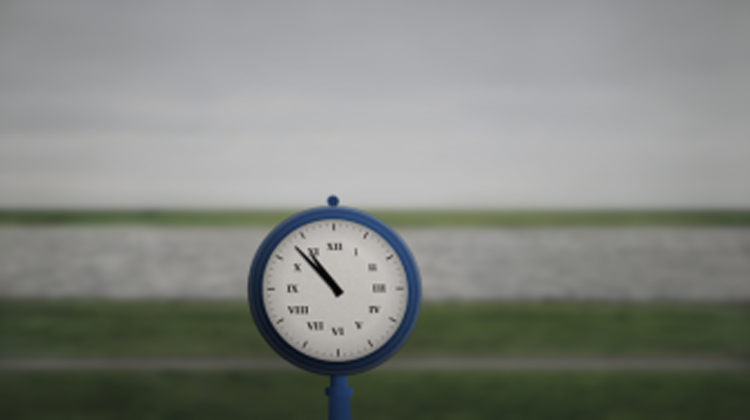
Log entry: 10:53
